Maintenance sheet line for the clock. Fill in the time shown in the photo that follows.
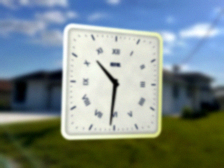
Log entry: 10:31
